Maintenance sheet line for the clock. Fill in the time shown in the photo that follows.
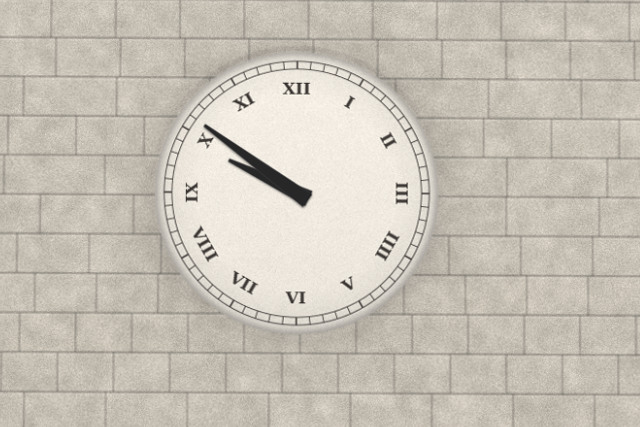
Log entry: 9:51
